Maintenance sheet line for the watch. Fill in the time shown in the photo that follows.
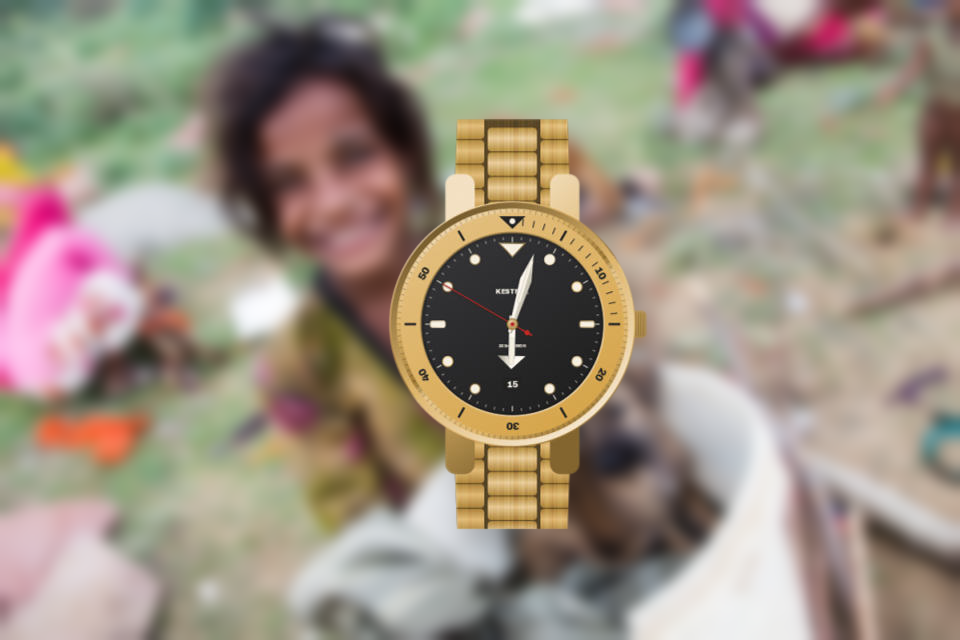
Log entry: 6:02:50
